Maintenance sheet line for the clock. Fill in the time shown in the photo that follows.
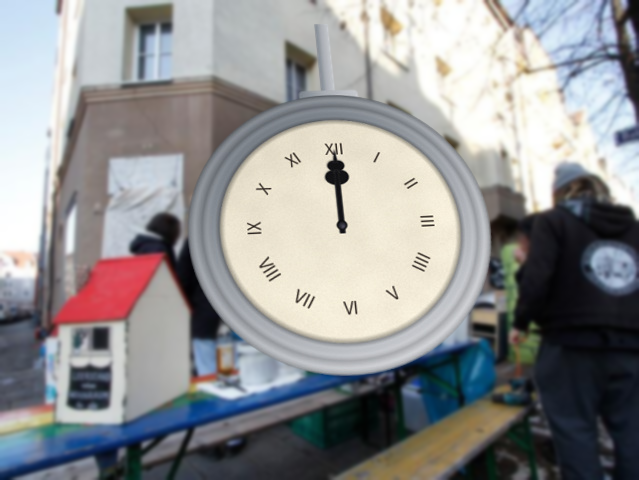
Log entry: 12:00
